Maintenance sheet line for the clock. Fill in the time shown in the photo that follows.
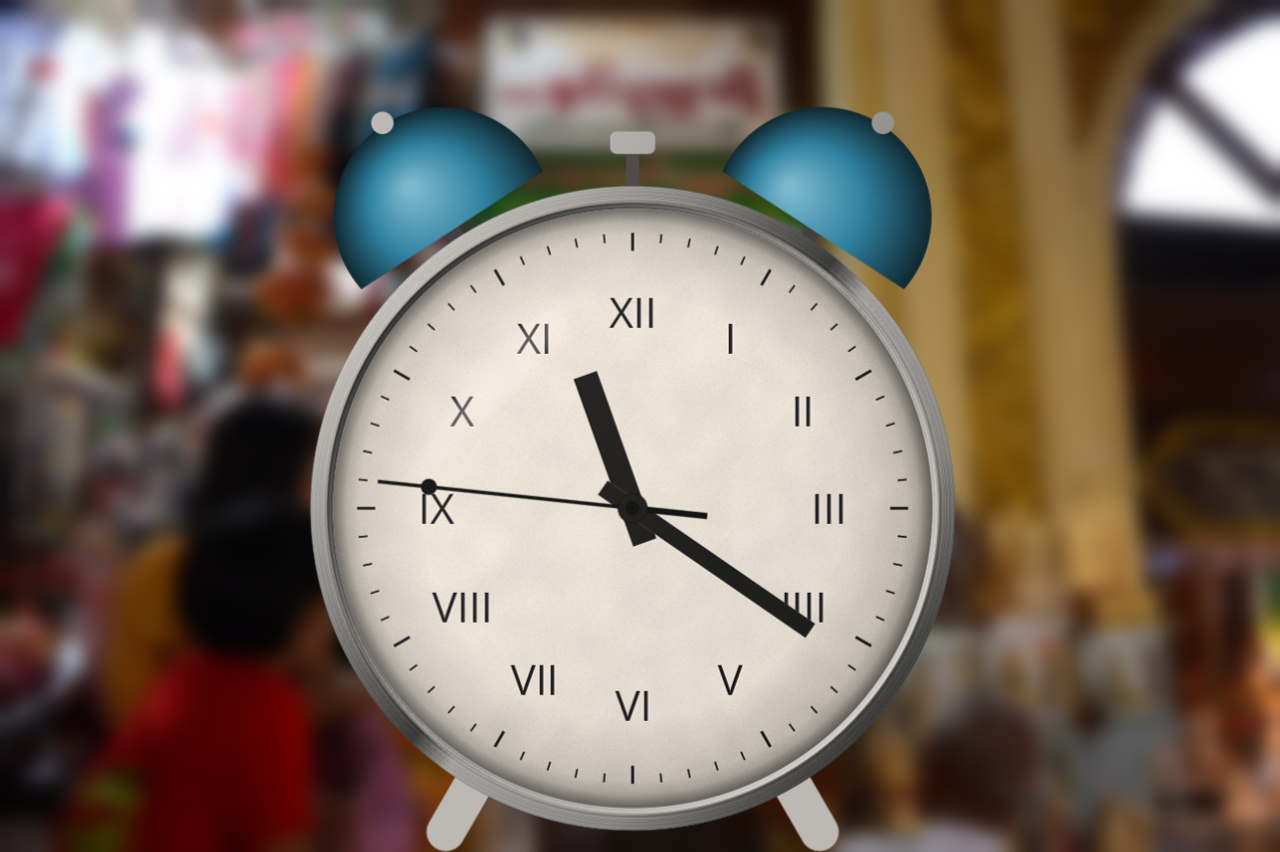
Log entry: 11:20:46
